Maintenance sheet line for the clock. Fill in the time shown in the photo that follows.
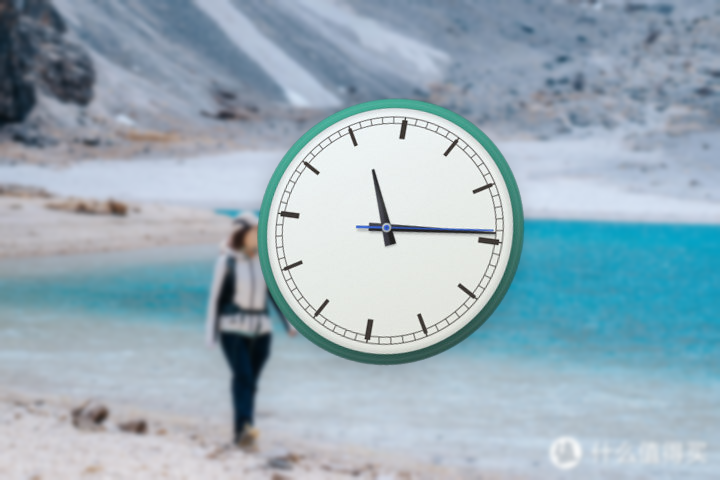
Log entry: 11:14:14
